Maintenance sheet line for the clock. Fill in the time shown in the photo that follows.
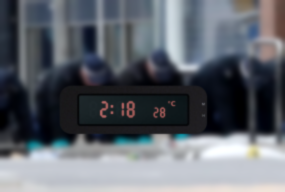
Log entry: 2:18
